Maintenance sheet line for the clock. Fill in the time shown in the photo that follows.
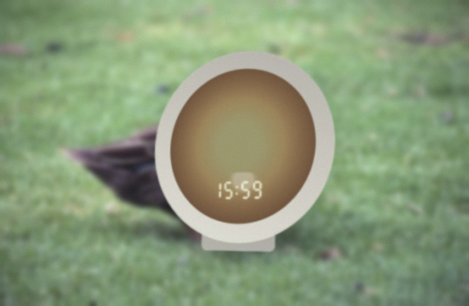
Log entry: 15:59
